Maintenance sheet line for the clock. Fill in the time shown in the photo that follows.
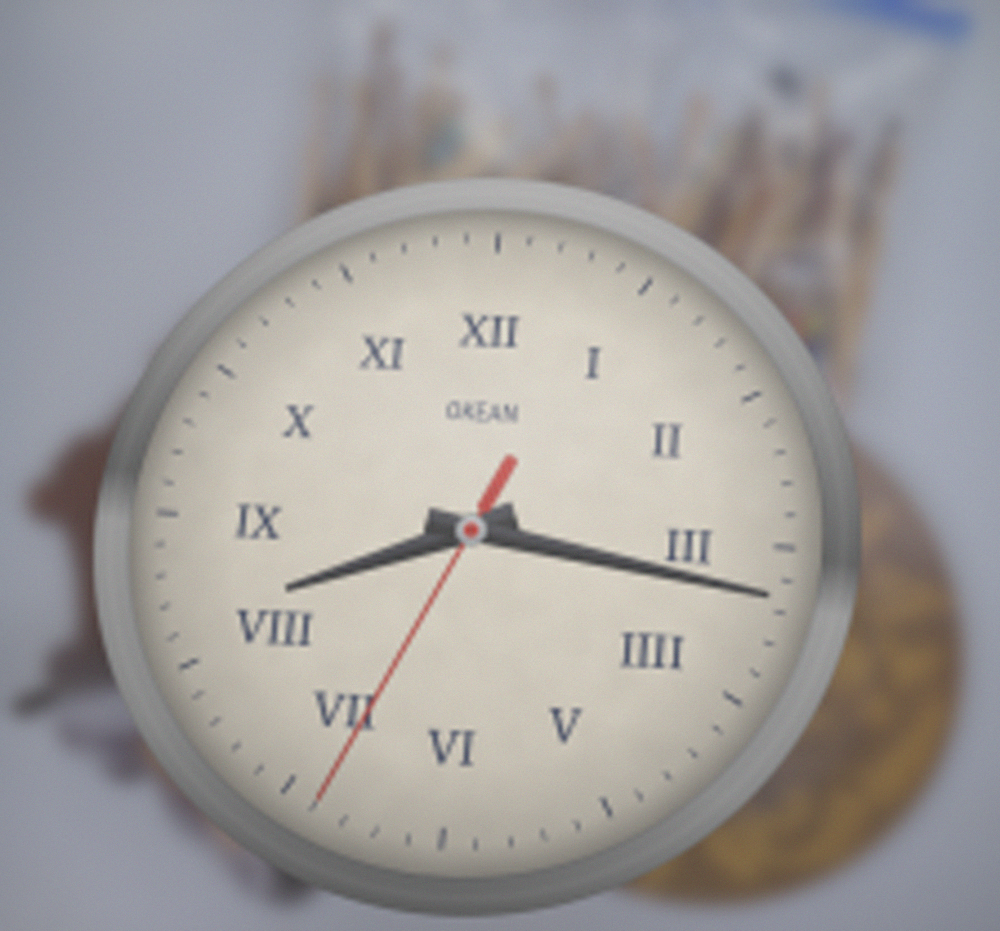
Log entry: 8:16:34
